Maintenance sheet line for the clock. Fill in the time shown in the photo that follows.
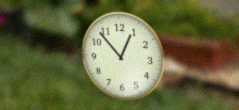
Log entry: 12:53
